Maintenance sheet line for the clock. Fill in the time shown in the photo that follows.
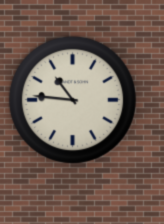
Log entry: 10:46
